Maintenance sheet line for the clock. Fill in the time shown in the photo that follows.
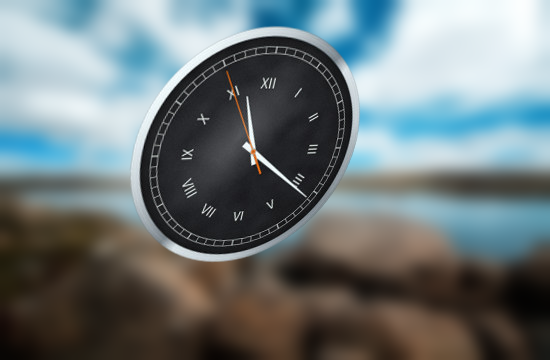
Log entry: 11:20:55
